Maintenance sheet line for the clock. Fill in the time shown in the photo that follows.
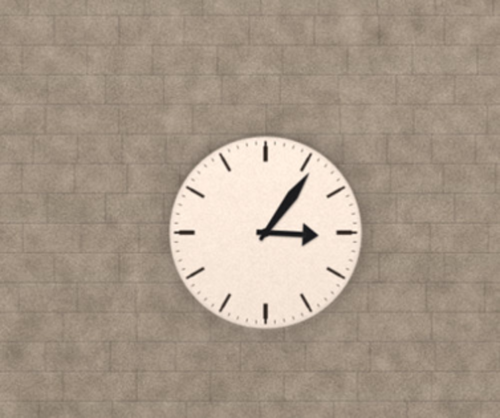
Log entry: 3:06
